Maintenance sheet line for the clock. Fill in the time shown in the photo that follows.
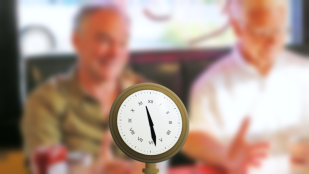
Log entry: 11:28
